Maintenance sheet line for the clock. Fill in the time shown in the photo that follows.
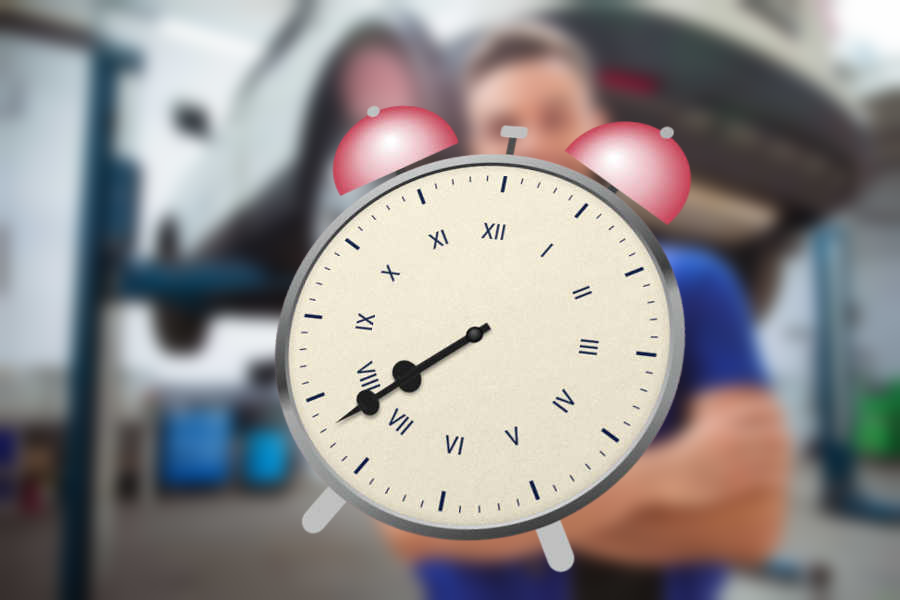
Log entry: 7:38
